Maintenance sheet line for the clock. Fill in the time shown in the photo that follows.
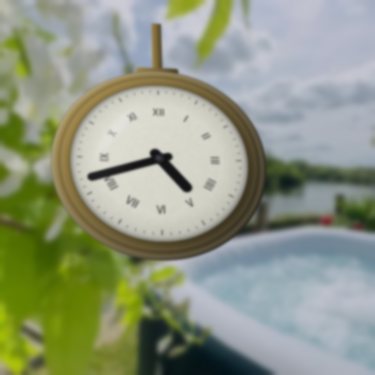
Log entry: 4:42
